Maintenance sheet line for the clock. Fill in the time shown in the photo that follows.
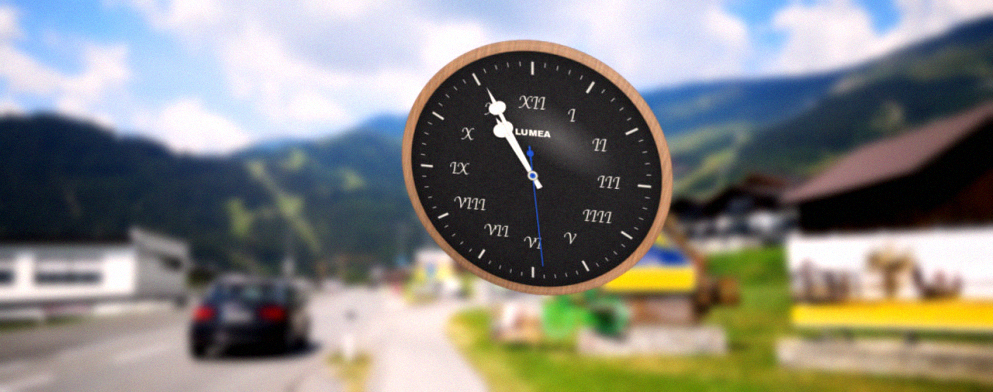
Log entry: 10:55:29
